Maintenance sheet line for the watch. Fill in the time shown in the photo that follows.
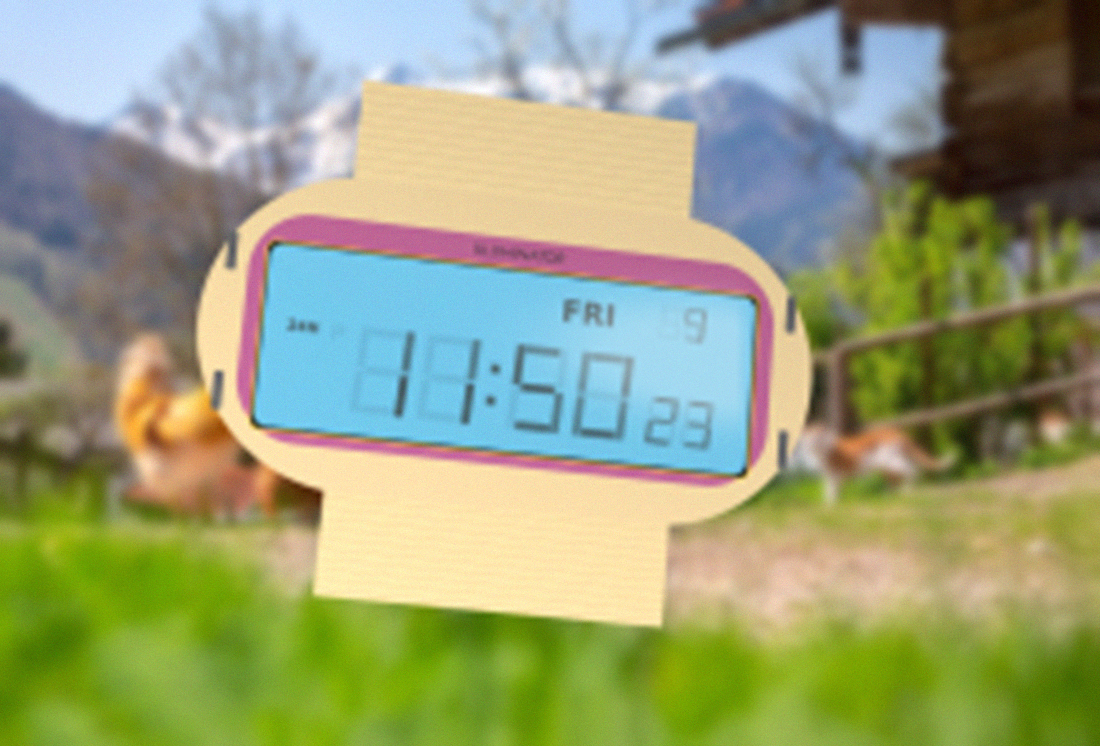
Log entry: 11:50:23
